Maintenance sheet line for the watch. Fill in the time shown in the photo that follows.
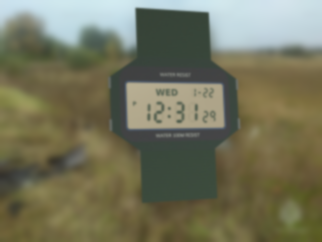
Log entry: 12:31:29
